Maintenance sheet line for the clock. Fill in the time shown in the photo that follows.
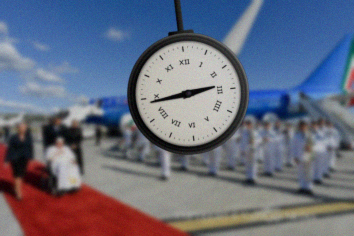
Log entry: 2:44
